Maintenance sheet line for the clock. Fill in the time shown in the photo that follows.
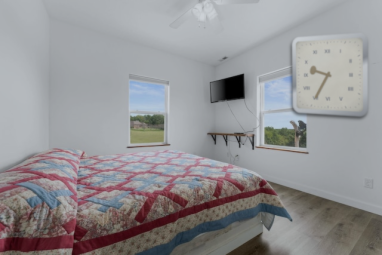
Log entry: 9:35
